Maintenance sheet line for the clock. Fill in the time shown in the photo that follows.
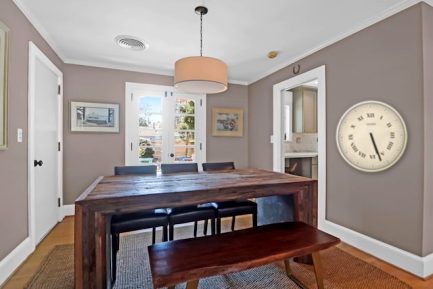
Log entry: 5:27
